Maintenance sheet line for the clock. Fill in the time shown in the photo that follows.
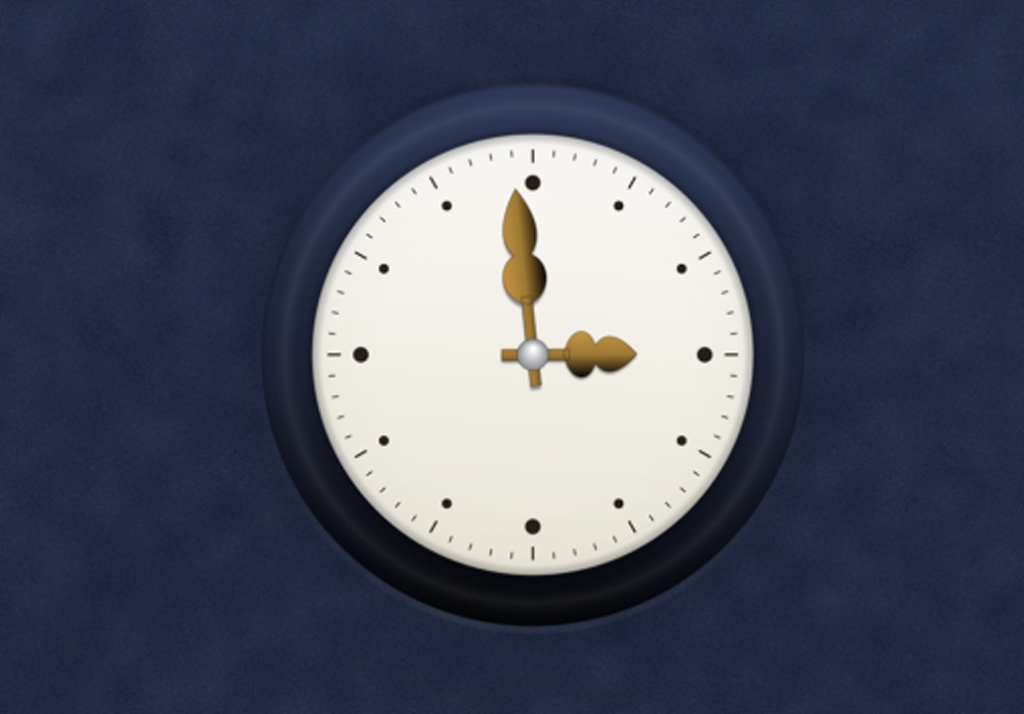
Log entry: 2:59
